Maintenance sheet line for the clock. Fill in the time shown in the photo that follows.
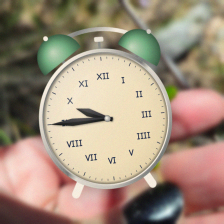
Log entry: 9:45
